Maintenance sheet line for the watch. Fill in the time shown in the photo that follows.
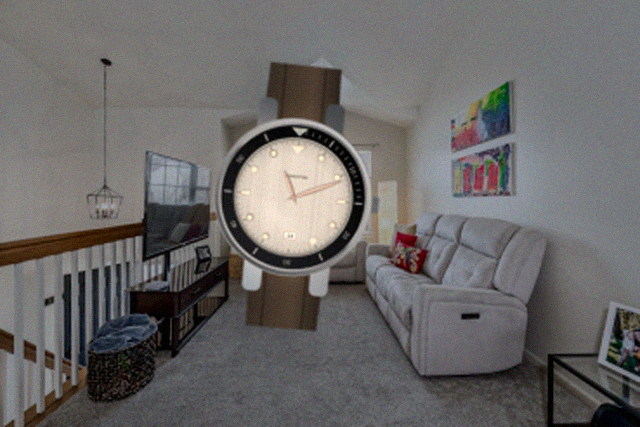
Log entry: 11:11
